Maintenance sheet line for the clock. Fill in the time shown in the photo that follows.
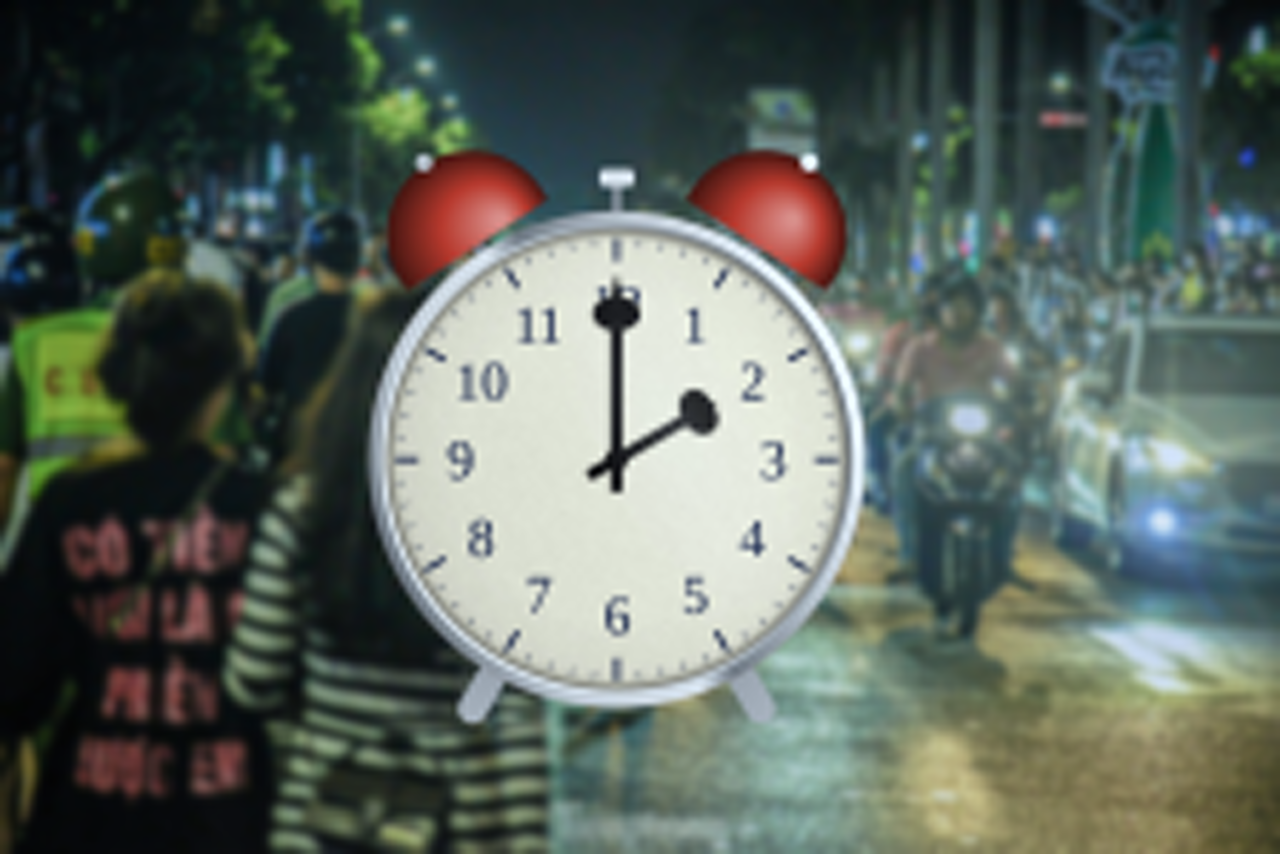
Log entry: 2:00
